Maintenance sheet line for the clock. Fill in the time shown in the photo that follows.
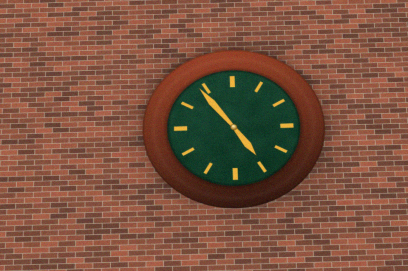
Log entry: 4:54
